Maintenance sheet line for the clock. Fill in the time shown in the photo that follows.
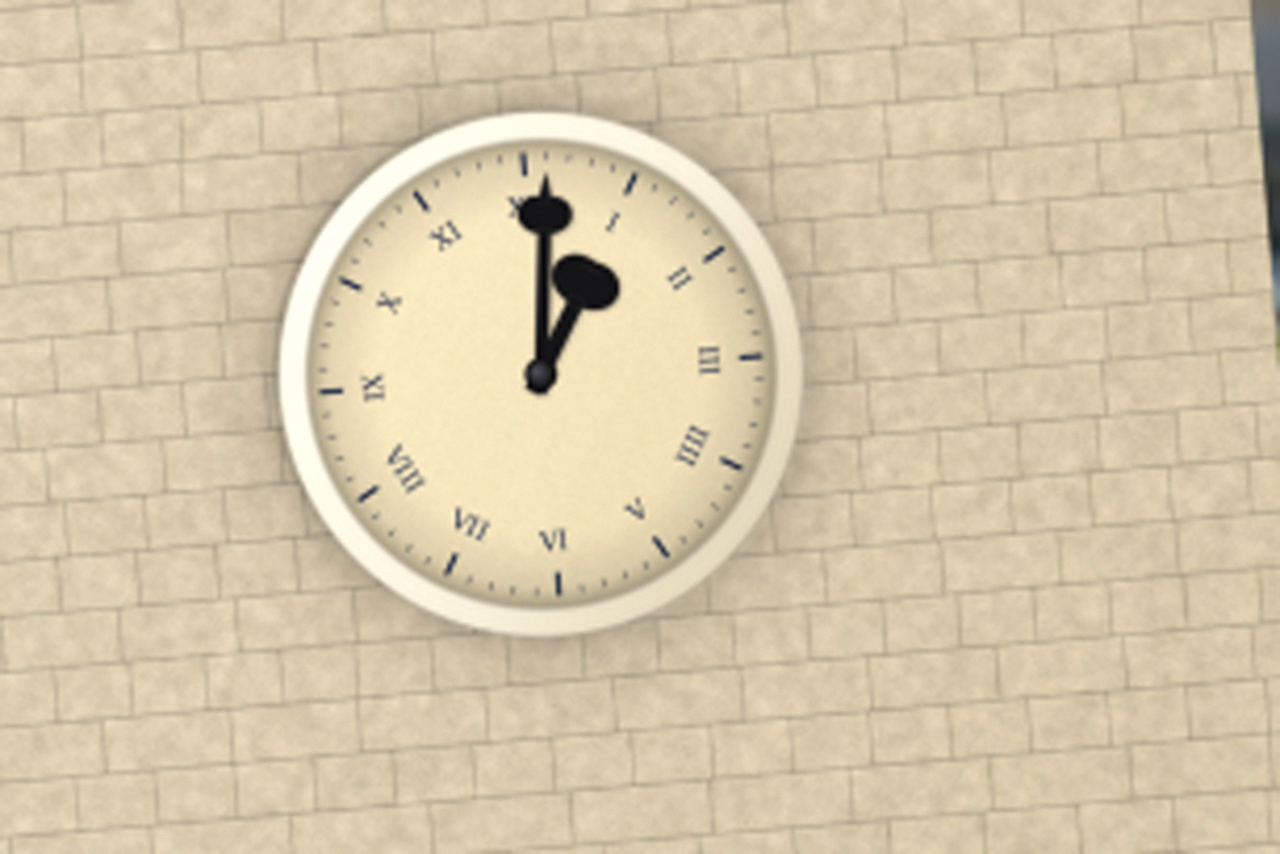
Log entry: 1:01
